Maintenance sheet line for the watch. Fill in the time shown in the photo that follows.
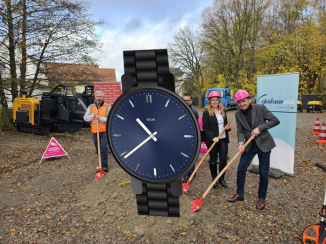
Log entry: 10:39
